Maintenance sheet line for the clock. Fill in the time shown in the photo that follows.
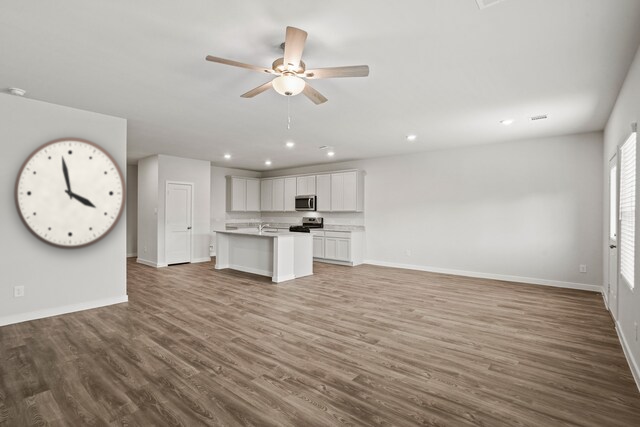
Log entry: 3:58
